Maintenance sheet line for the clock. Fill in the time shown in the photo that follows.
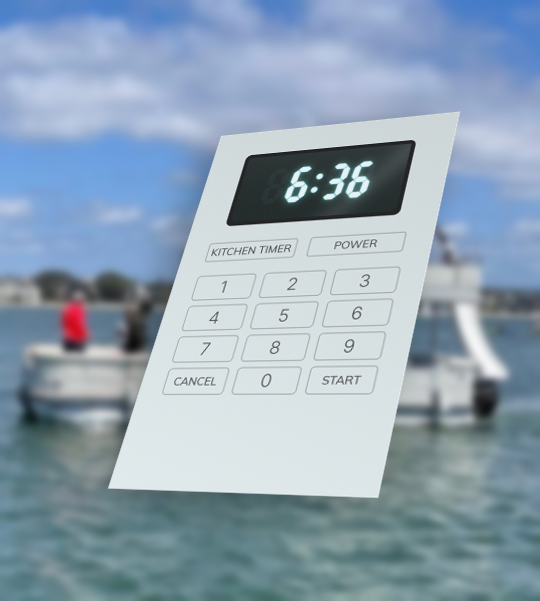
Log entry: 6:36
